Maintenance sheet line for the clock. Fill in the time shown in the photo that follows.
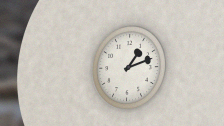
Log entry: 1:12
